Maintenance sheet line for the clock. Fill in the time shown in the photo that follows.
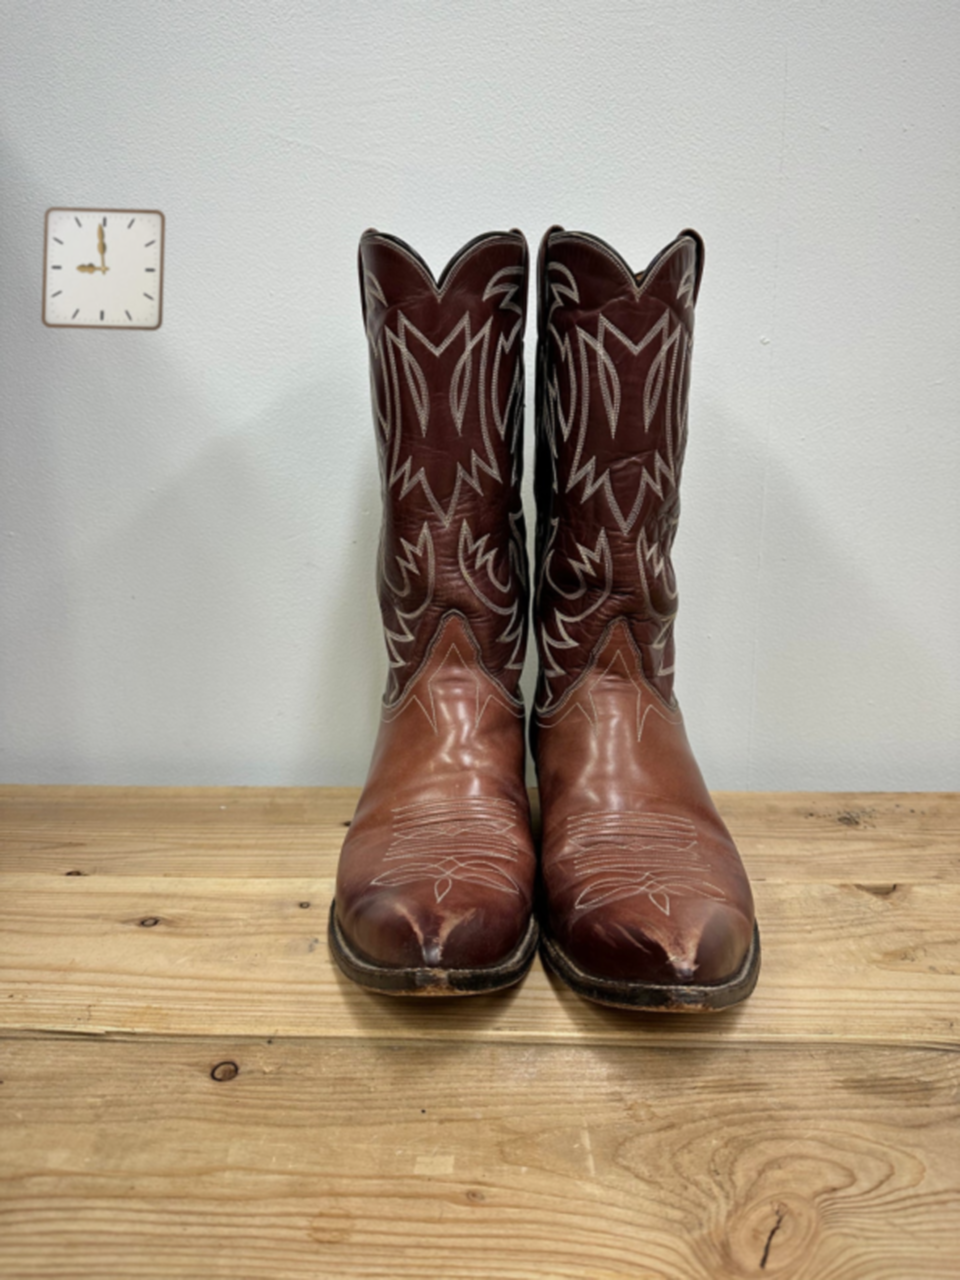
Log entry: 8:59
